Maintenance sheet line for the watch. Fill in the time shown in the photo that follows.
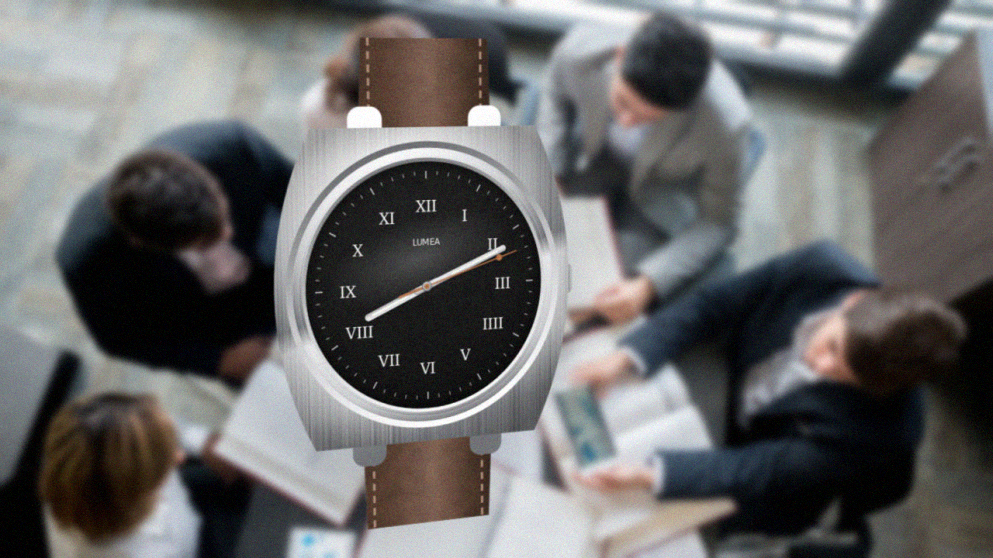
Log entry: 8:11:12
